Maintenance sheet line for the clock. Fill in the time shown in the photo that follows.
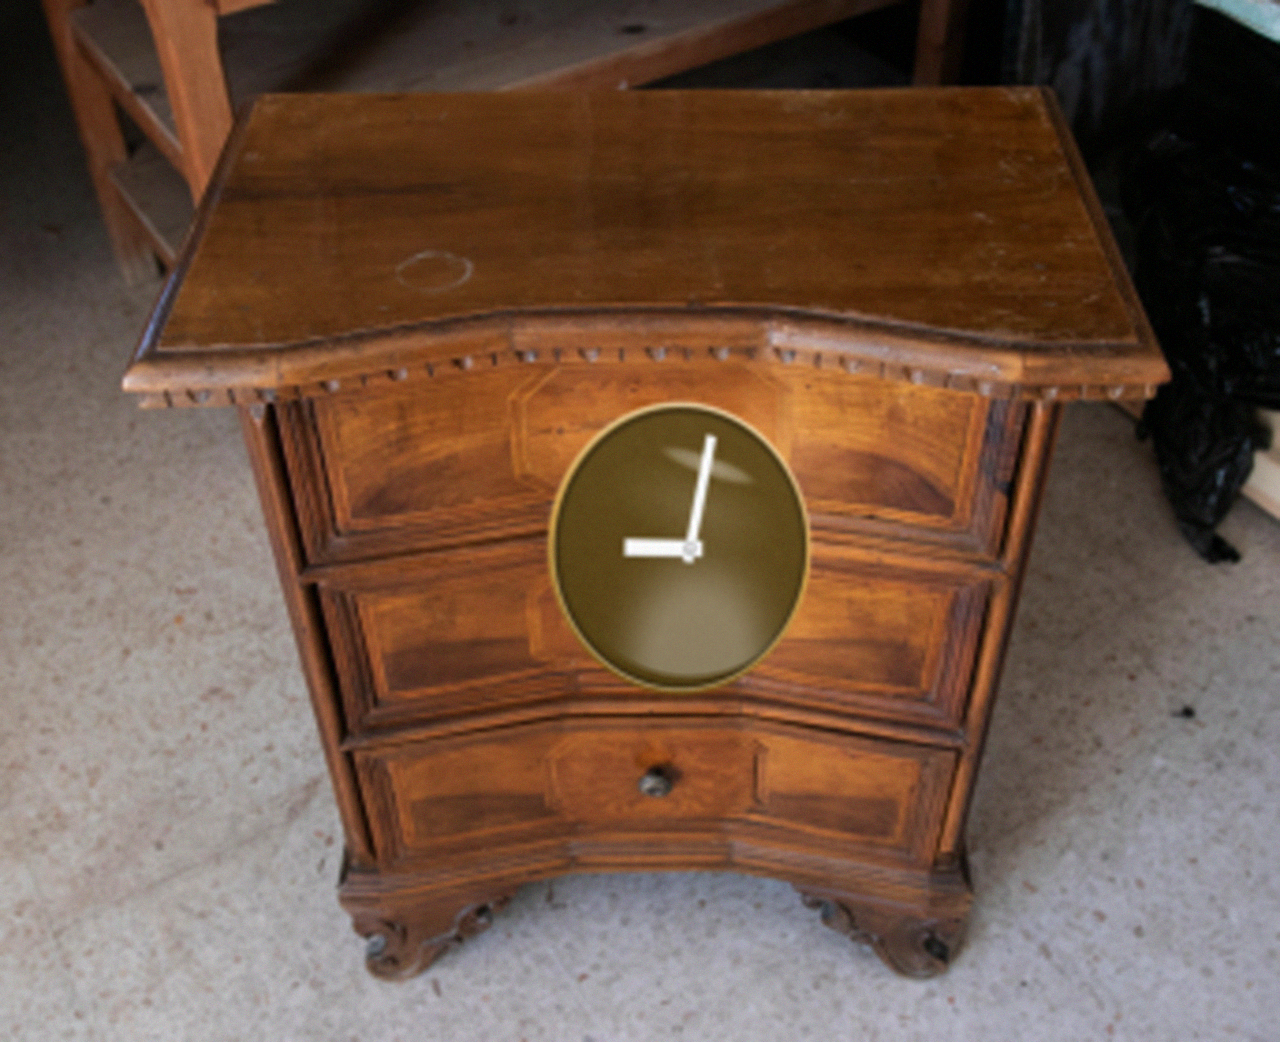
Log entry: 9:02
